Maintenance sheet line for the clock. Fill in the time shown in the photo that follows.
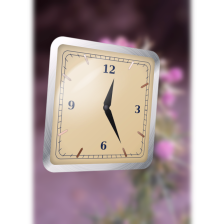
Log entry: 12:25
